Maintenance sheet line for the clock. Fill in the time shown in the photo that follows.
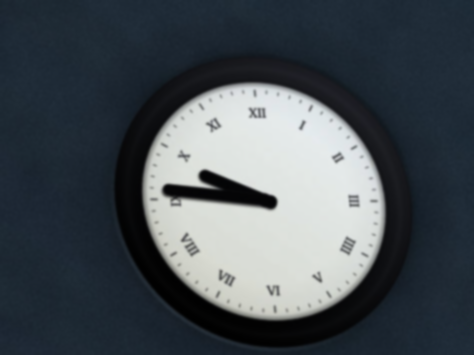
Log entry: 9:46
